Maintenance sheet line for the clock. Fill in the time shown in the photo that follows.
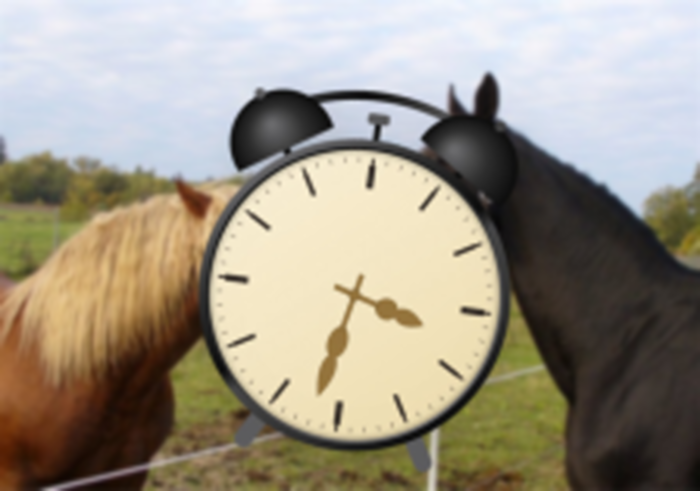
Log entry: 3:32
